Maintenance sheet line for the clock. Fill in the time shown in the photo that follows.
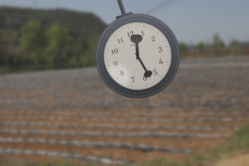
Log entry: 12:28
